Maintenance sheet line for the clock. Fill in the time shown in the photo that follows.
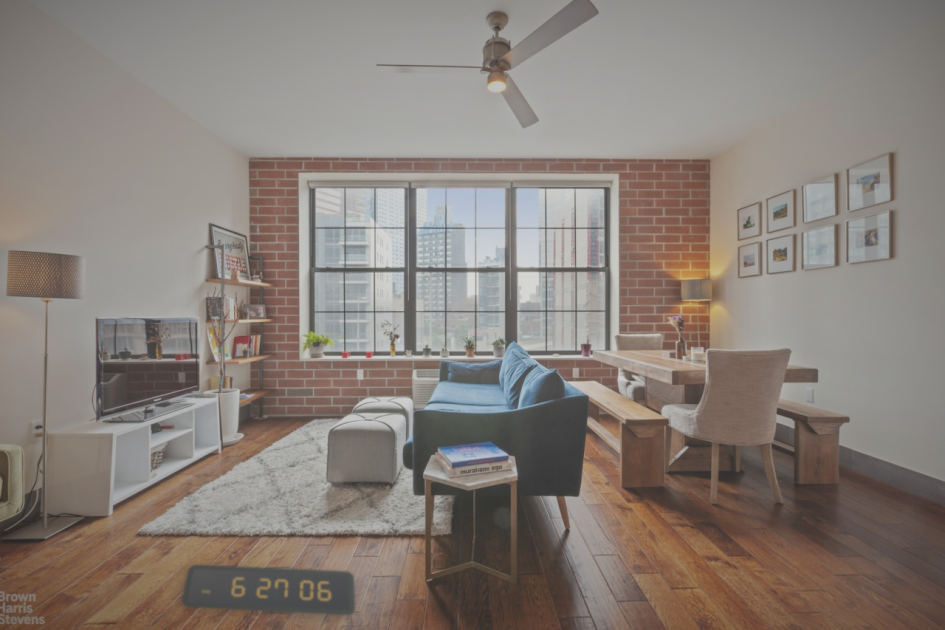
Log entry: 6:27:06
